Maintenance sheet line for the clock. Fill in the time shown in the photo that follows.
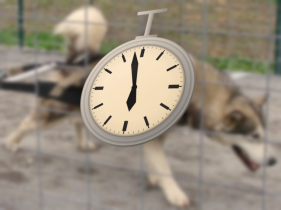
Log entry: 5:58
